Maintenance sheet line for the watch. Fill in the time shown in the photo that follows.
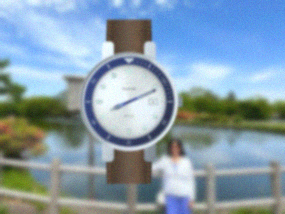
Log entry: 8:11
